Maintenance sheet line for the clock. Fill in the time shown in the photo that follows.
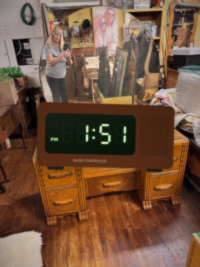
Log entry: 1:51
